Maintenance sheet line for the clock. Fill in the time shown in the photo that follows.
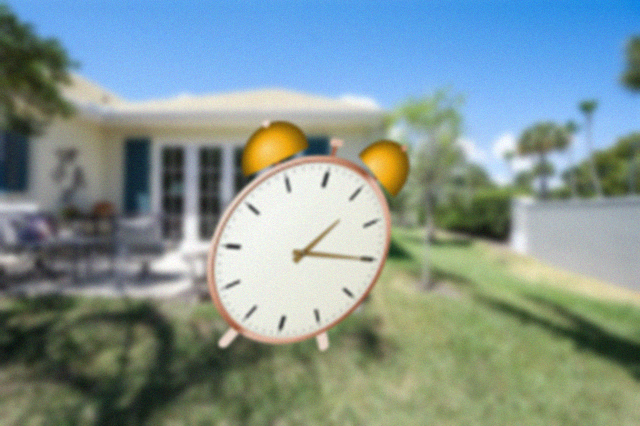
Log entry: 1:15
